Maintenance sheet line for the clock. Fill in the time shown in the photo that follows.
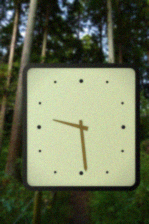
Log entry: 9:29
